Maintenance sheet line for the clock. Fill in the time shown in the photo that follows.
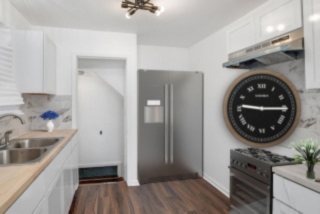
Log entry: 9:15
